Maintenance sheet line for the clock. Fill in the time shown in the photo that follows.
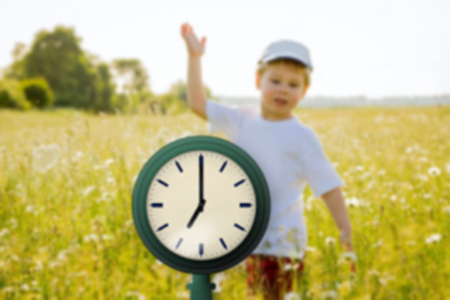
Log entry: 7:00
